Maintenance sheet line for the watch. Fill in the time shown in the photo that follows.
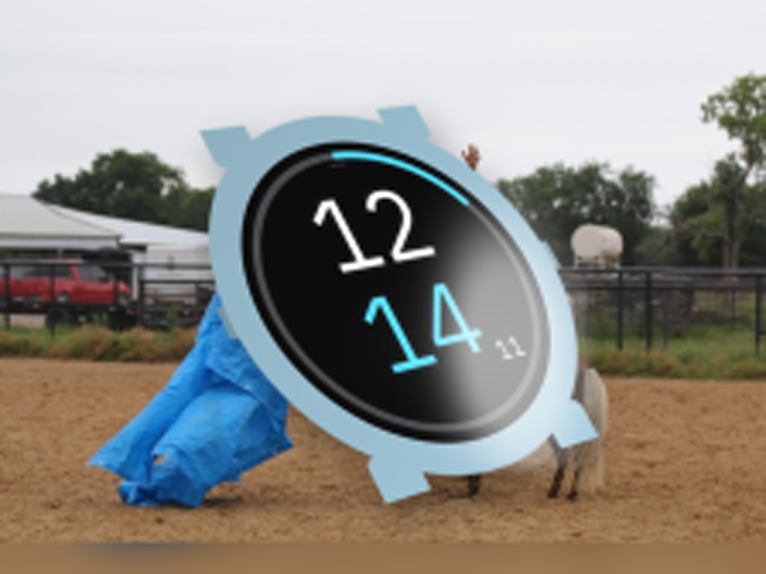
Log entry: 12:14:11
